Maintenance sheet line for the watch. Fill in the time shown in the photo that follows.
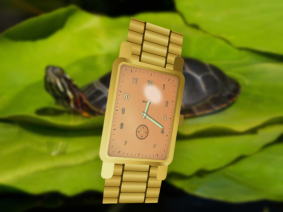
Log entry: 12:19
